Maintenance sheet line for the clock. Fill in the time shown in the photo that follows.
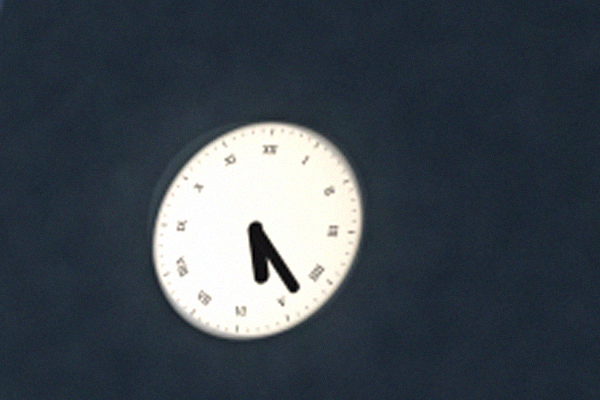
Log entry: 5:23
